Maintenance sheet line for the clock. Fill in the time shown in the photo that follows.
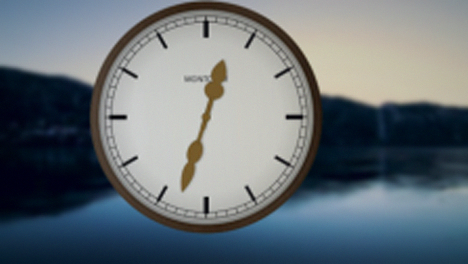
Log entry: 12:33
